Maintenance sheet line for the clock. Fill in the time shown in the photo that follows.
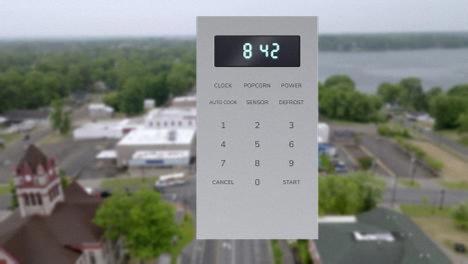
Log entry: 8:42
